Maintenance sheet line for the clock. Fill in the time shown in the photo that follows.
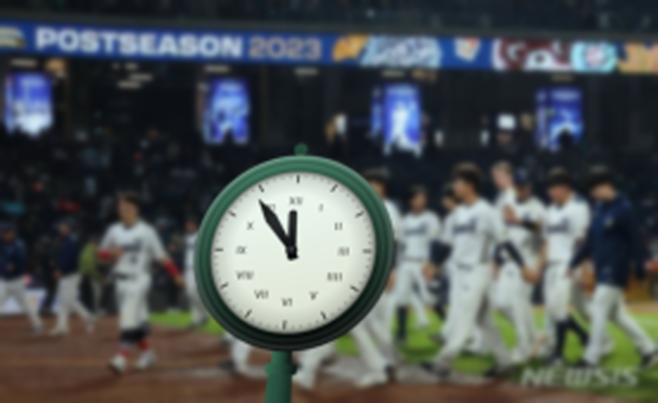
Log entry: 11:54
